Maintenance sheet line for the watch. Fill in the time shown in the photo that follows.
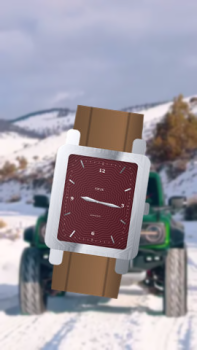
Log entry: 9:16
